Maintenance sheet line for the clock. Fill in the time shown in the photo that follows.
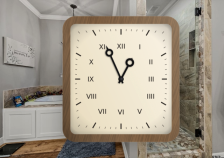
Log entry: 12:56
